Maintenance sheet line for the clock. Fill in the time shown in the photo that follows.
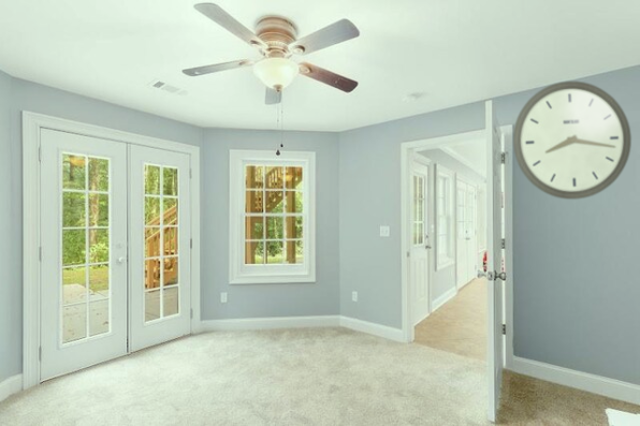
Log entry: 8:17
